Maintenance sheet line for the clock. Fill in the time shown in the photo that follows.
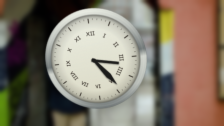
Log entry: 3:24
